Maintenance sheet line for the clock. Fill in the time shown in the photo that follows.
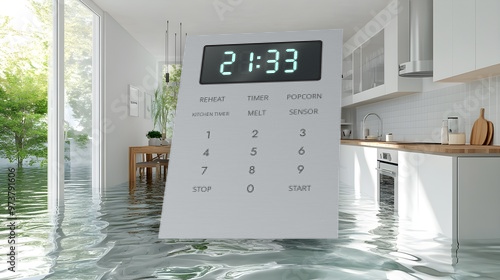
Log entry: 21:33
